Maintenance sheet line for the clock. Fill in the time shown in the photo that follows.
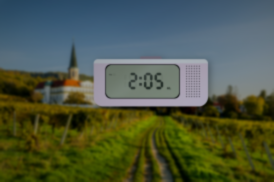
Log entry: 2:05
